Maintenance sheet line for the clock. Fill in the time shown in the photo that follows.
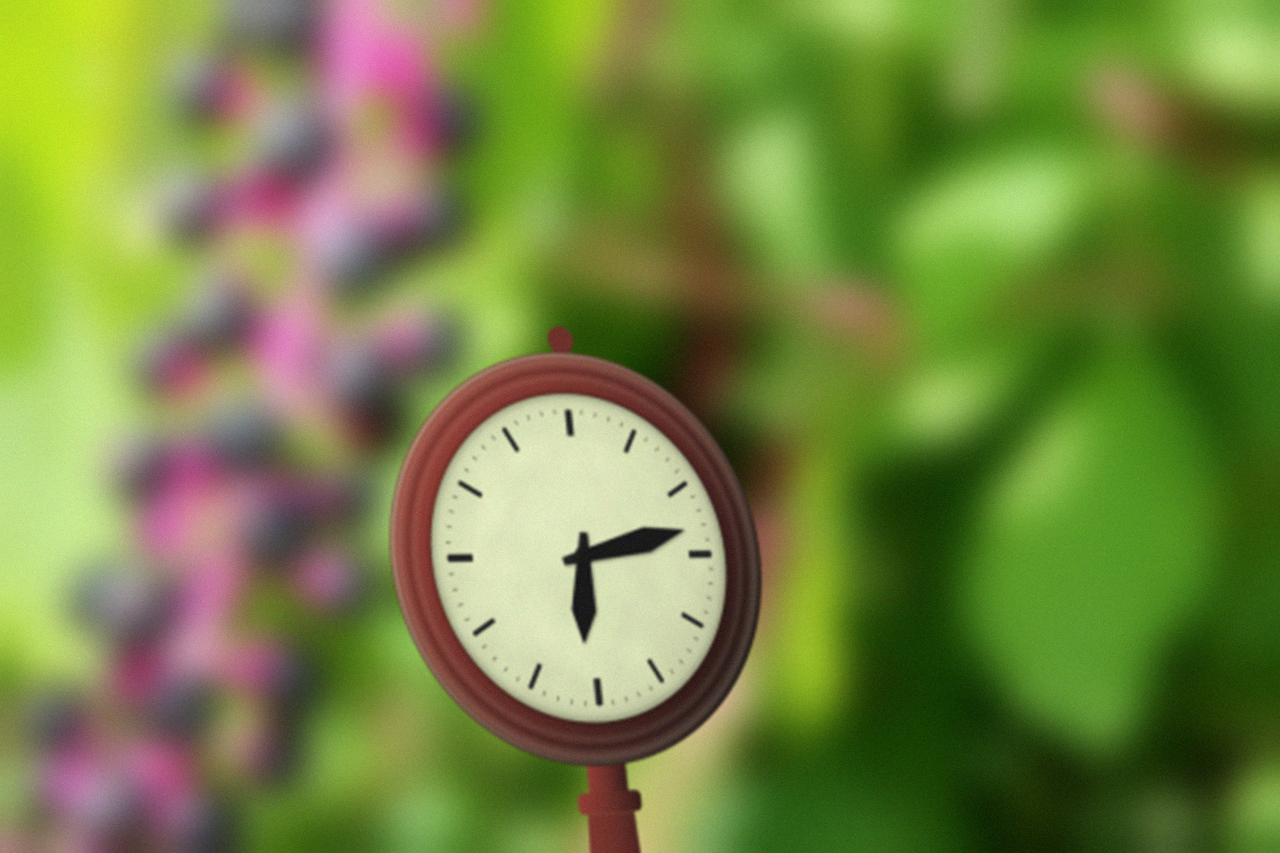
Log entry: 6:13
